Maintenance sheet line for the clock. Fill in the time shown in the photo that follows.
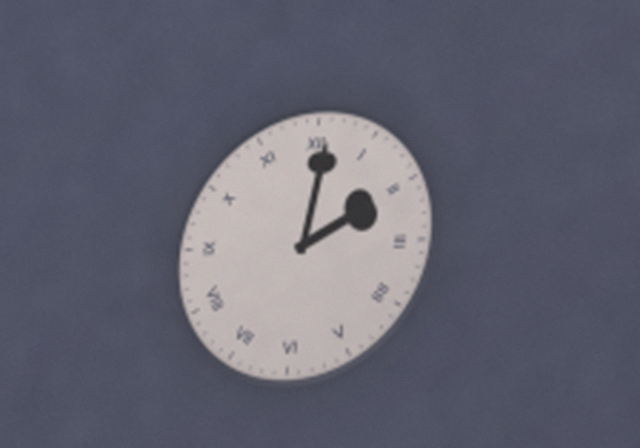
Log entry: 2:01
